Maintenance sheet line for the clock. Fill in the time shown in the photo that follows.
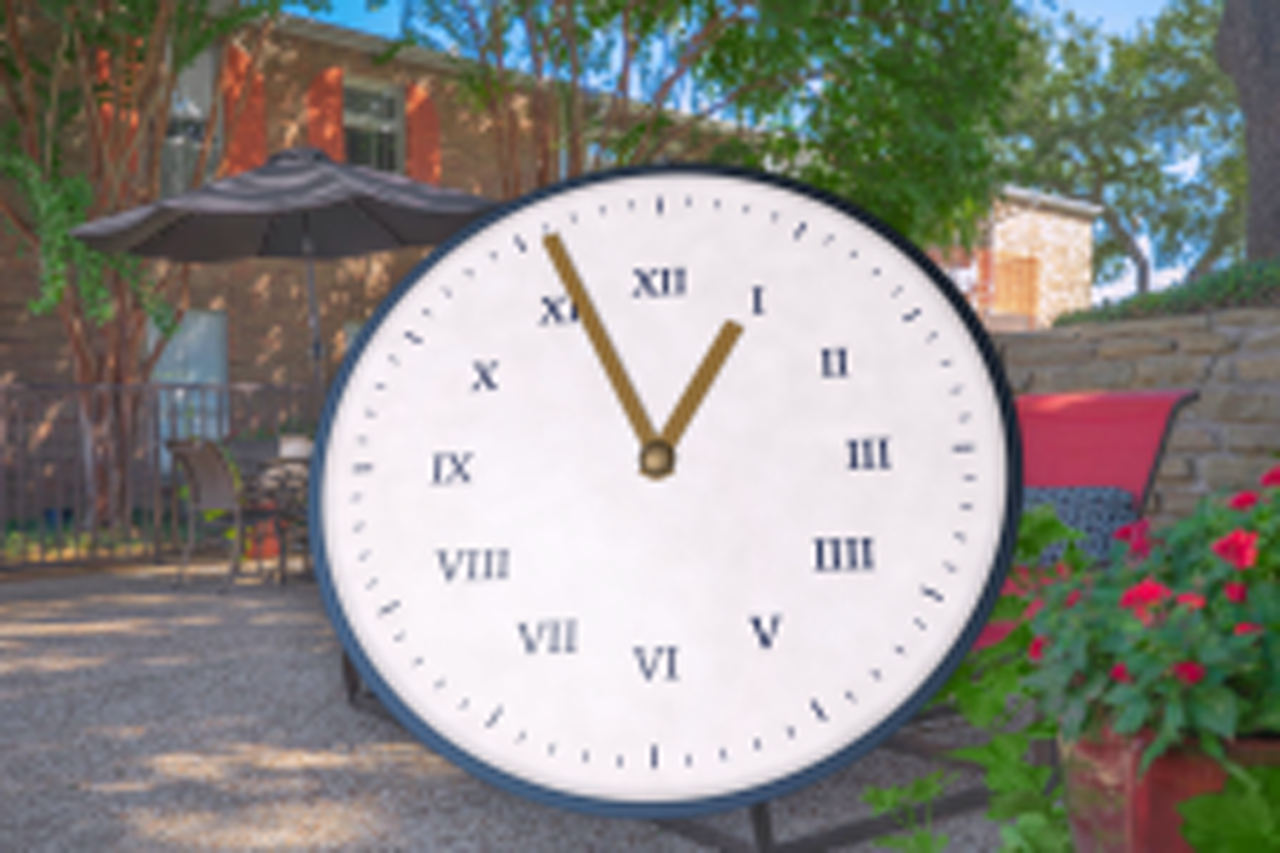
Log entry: 12:56
